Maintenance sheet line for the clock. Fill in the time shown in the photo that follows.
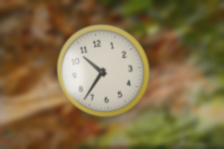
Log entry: 10:37
